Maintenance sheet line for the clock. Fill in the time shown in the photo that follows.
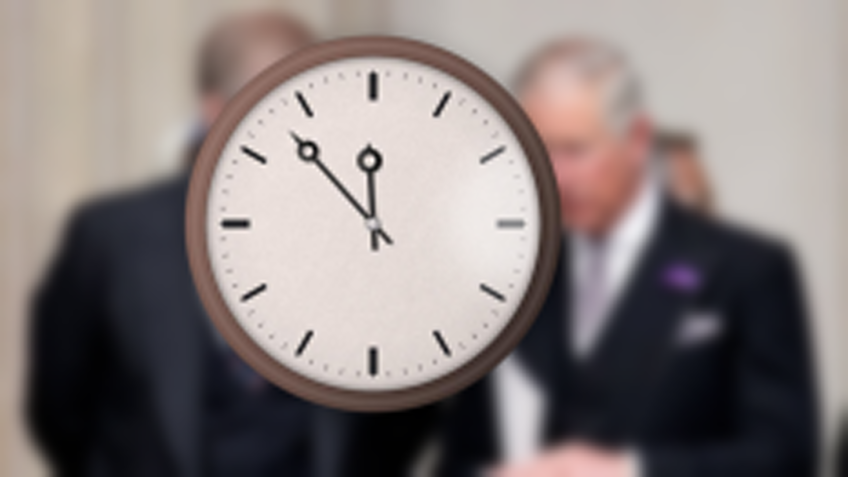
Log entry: 11:53
